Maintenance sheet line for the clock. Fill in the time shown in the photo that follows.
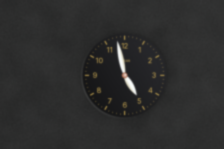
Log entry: 4:58
